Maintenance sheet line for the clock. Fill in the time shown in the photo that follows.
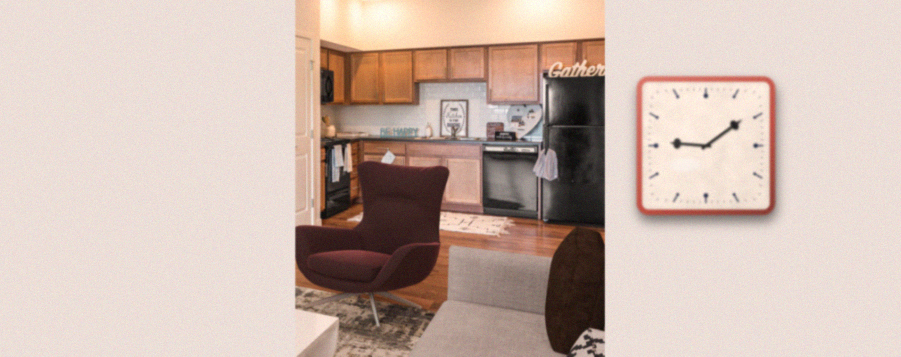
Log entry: 9:09
